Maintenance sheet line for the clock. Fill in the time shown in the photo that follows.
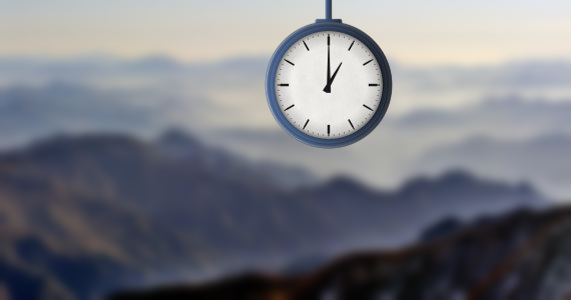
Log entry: 1:00
